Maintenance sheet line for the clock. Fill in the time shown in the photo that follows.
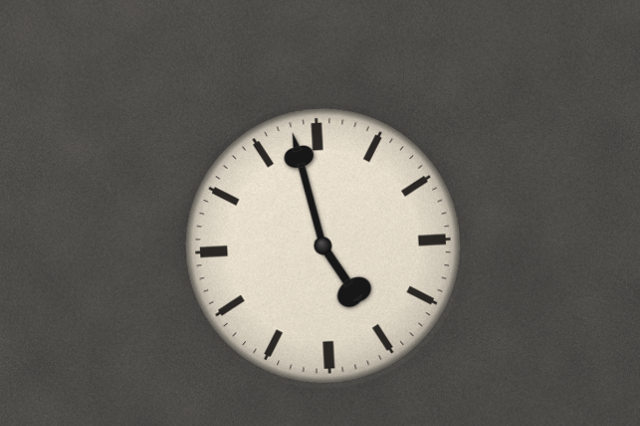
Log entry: 4:58
